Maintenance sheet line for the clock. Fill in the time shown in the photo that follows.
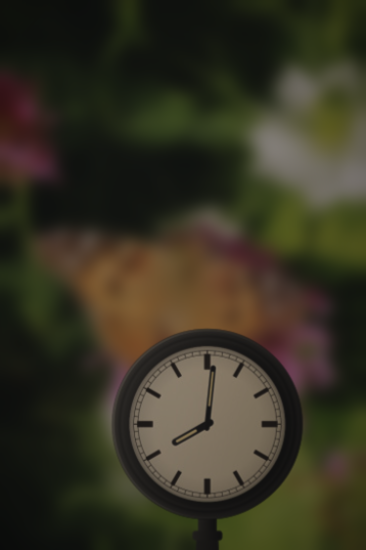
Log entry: 8:01
